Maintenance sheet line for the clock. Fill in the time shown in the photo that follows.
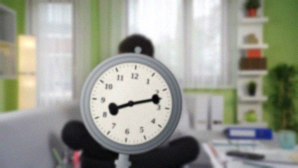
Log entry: 8:12
